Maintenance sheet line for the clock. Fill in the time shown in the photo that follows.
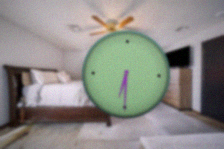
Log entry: 6:30
